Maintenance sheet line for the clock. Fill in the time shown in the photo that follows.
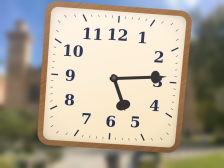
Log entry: 5:14
